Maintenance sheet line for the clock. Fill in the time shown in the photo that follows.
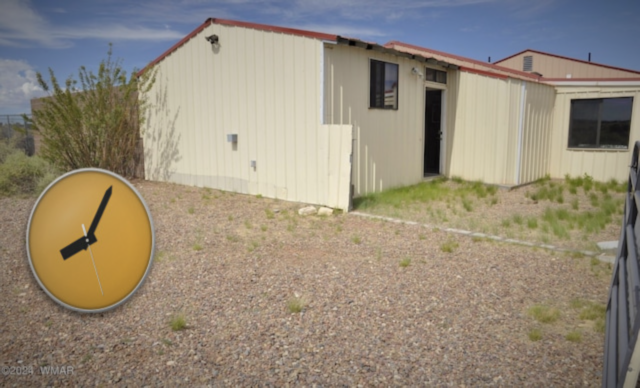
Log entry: 8:04:27
